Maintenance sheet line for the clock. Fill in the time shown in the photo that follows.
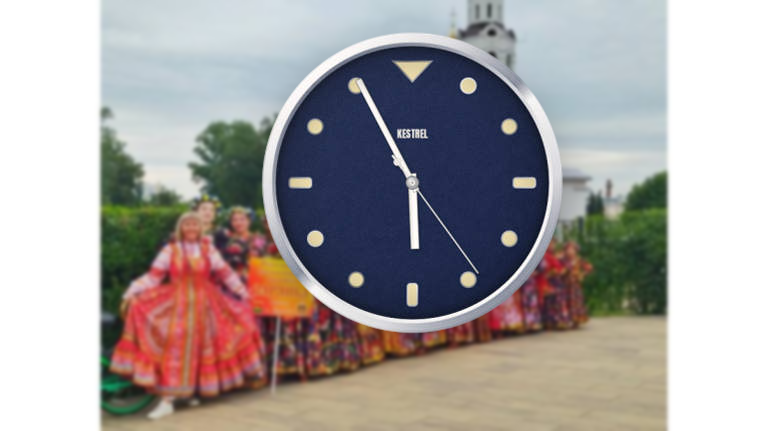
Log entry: 5:55:24
